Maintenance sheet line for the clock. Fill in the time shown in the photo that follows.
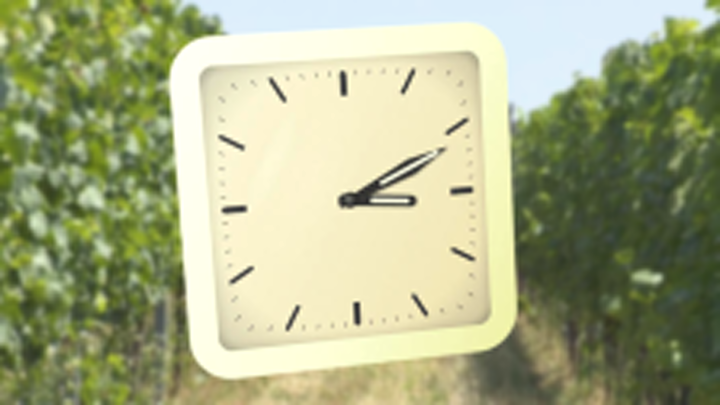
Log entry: 3:11
